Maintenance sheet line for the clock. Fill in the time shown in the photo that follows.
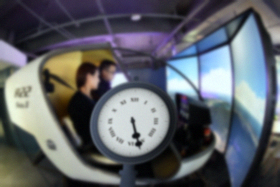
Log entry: 5:27
